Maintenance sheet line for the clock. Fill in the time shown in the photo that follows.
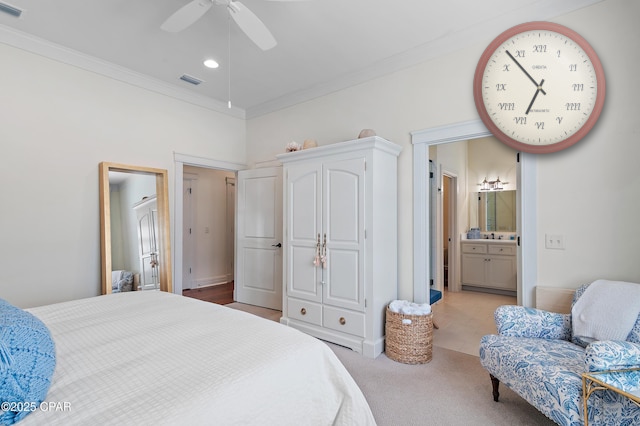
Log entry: 6:53
